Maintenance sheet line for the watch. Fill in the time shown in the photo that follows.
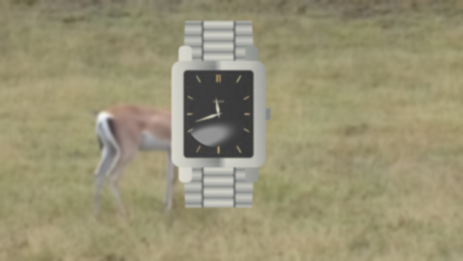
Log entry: 11:42
